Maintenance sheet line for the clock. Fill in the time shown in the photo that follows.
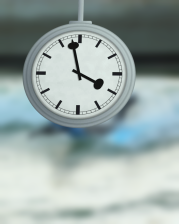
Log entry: 3:58
